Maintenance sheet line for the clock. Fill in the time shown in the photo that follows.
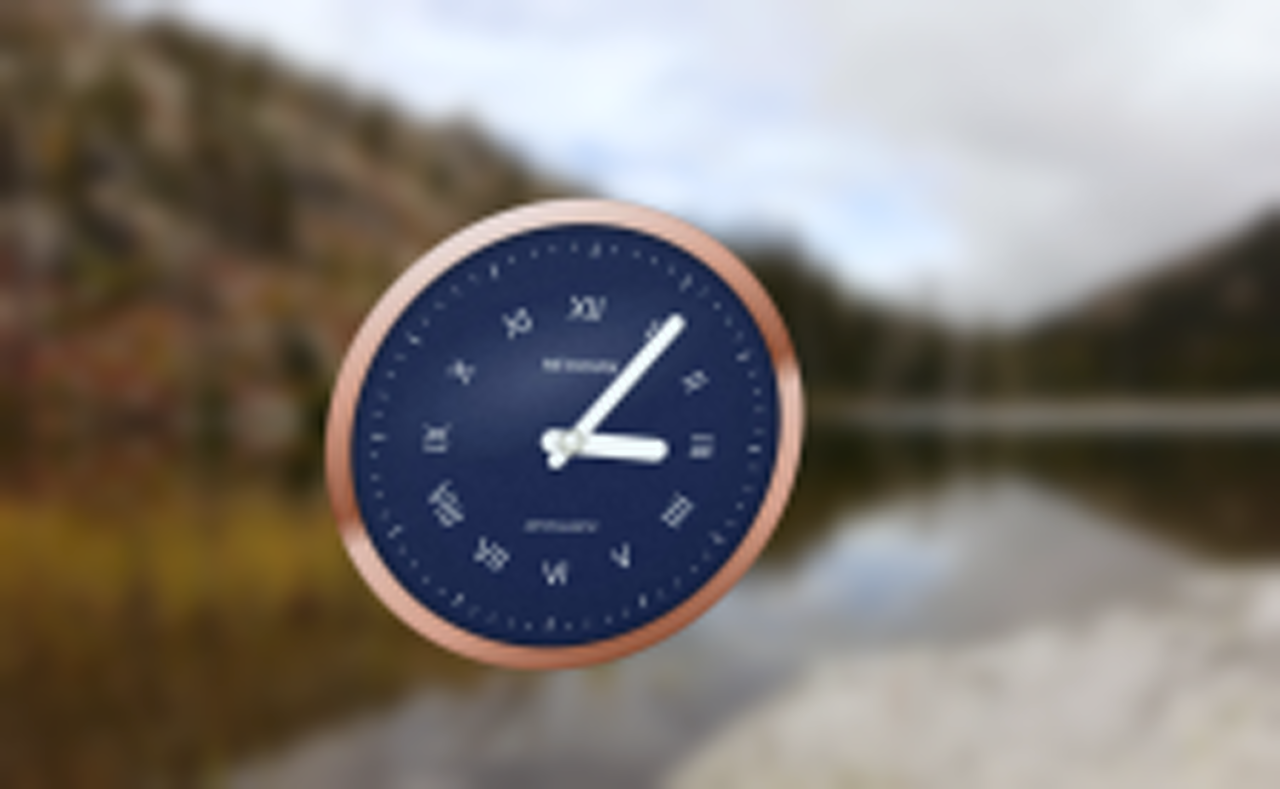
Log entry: 3:06
